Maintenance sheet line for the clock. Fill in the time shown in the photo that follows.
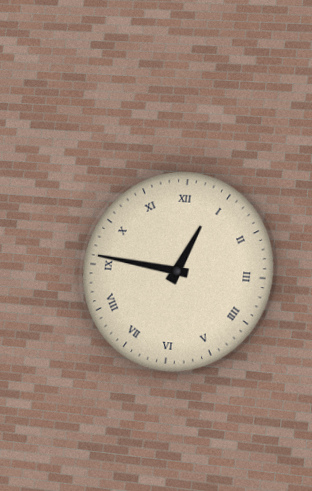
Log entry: 12:46
